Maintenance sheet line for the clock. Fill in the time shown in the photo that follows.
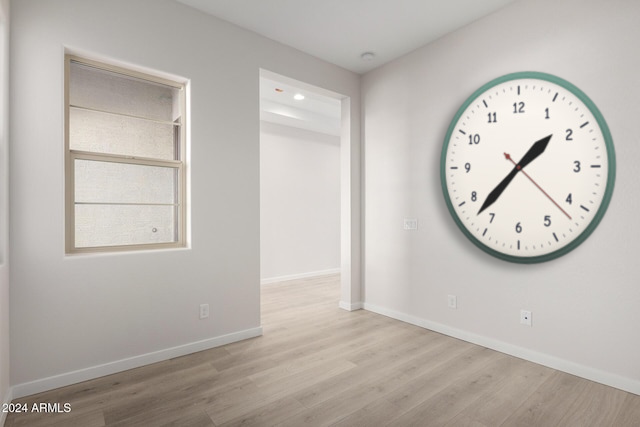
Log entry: 1:37:22
